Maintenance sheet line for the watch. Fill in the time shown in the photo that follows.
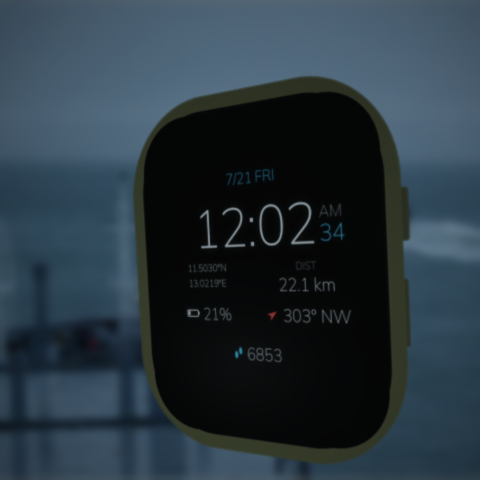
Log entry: 12:02:34
